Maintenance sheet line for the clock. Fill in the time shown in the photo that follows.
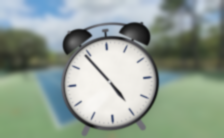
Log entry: 4:54
